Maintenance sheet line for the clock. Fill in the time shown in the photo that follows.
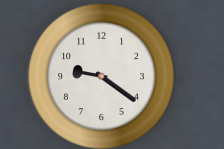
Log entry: 9:21
